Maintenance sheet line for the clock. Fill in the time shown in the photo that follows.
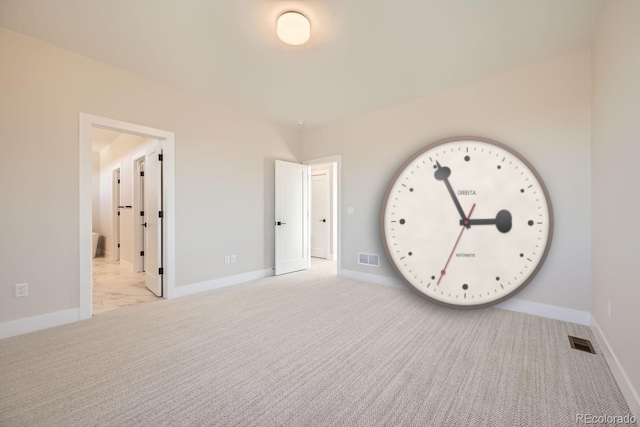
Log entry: 2:55:34
